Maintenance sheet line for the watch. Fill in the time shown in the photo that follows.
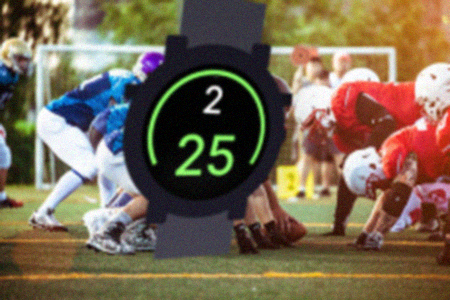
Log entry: 2:25
